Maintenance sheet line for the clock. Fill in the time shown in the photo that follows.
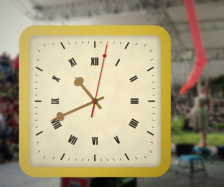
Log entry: 10:41:02
